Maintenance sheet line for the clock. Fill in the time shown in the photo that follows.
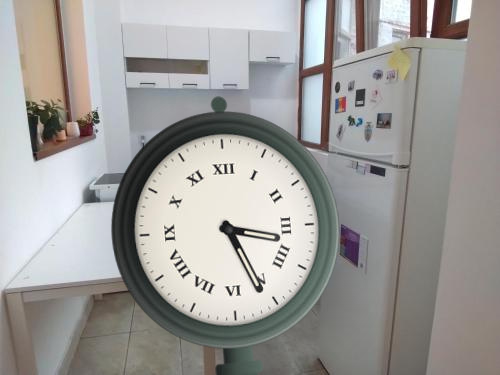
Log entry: 3:26
